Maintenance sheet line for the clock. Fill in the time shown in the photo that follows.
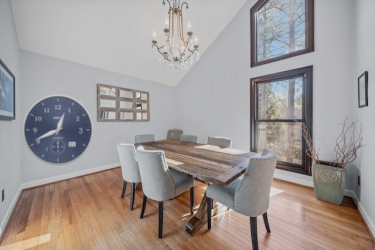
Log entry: 12:41
